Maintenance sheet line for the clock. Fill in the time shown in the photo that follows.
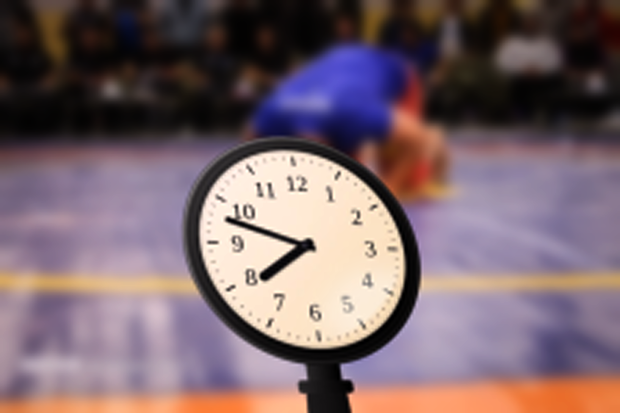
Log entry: 7:48
